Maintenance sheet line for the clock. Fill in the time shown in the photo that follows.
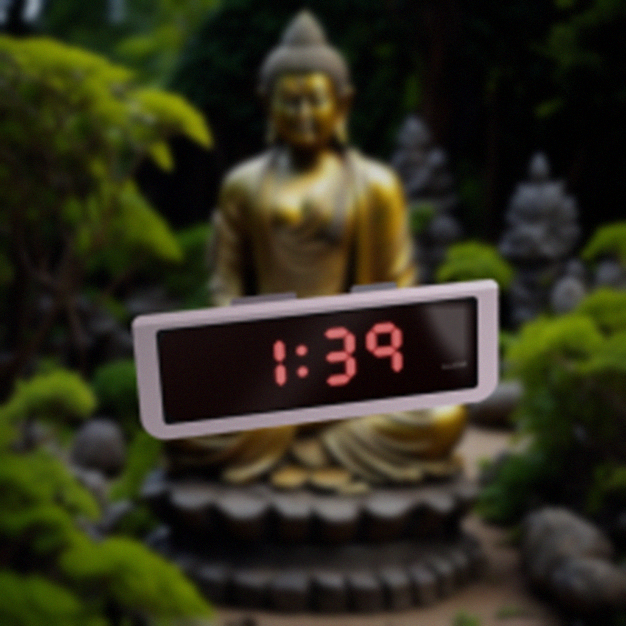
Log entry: 1:39
